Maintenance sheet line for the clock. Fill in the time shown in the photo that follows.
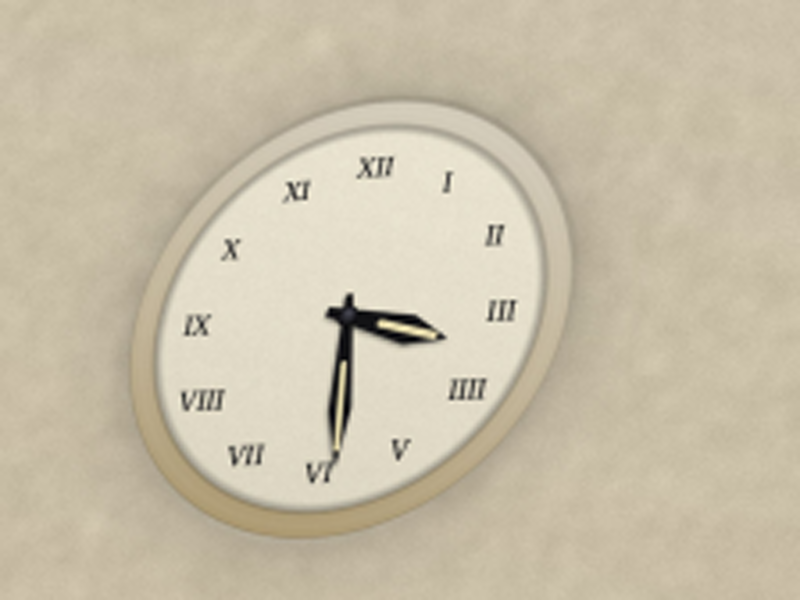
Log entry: 3:29
